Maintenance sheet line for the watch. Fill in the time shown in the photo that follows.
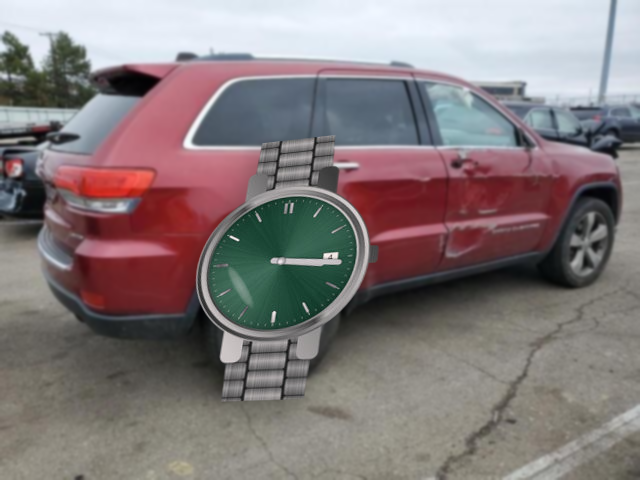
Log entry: 3:16
